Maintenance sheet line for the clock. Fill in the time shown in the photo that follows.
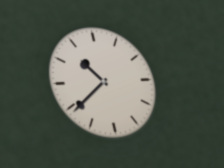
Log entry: 10:39
